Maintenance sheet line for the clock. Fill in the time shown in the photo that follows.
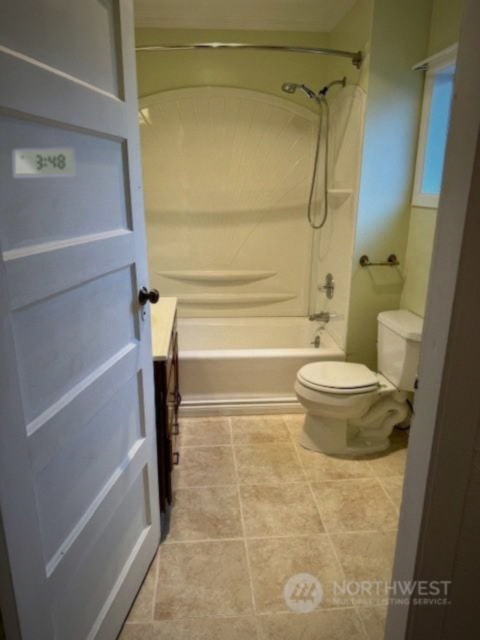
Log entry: 3:48
